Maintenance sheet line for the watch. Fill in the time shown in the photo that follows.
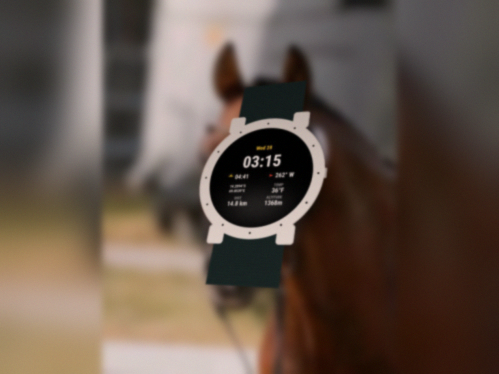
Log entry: 3:15
